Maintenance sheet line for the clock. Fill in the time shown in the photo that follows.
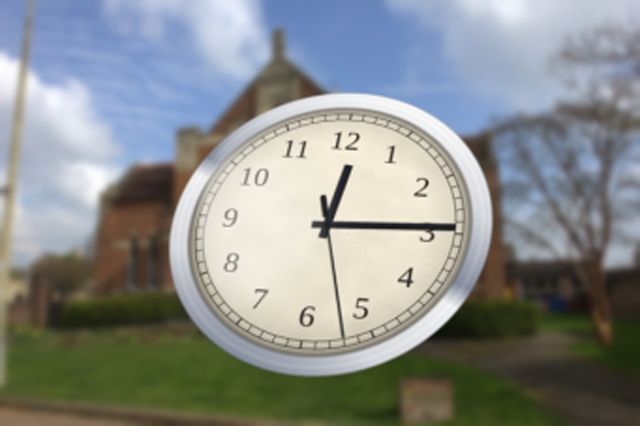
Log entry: 12:14:27
